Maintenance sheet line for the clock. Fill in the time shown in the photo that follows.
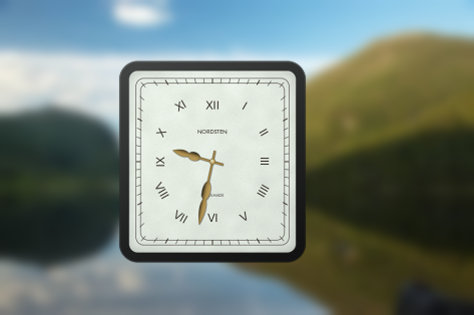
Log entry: 9:32
